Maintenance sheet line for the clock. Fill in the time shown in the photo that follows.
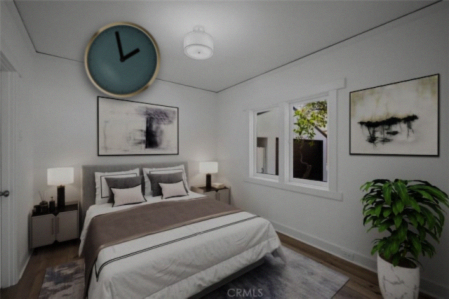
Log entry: 1:58
